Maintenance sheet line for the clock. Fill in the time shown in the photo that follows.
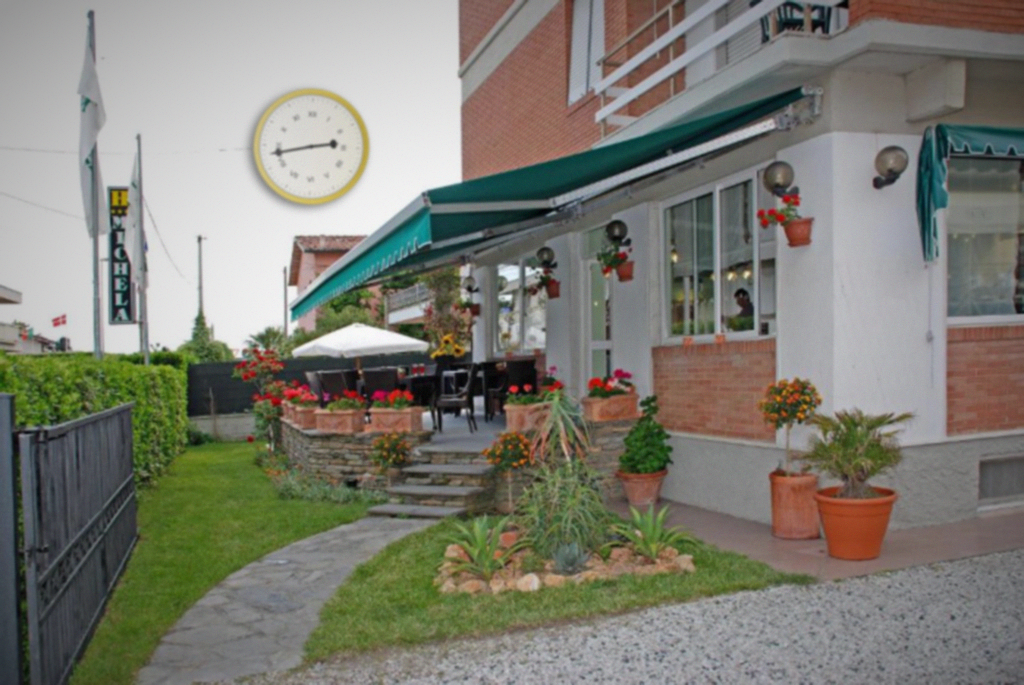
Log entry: 2:43
